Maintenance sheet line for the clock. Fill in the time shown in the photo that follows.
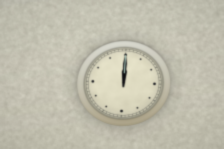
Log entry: 12:00
